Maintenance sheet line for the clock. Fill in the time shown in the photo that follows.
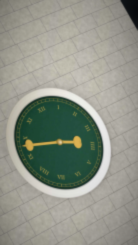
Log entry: 3:48
